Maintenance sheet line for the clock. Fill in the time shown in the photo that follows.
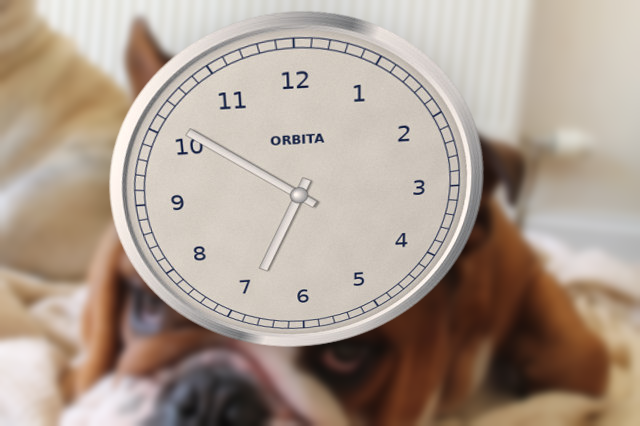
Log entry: 6:51
